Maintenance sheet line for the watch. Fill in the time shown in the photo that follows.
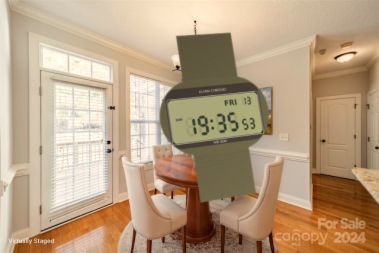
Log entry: 19:35:53
